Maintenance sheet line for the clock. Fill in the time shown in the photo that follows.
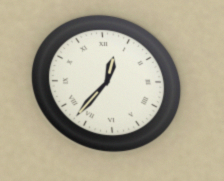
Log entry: 12:37
